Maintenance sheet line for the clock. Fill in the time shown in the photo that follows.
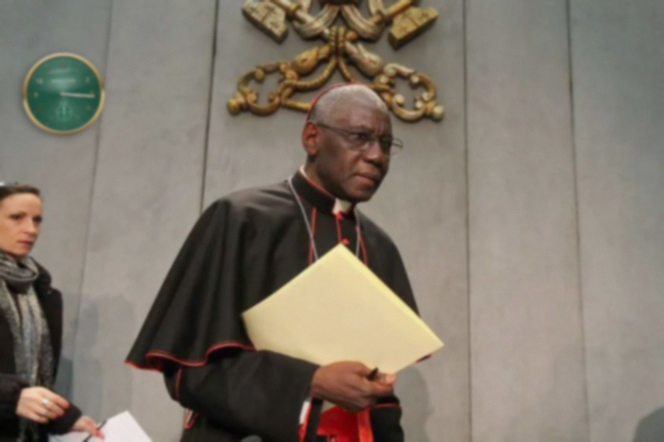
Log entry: 3:16
